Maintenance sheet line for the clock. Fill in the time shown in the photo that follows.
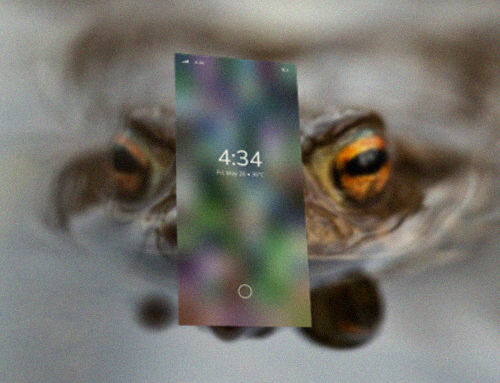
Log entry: 4:34
